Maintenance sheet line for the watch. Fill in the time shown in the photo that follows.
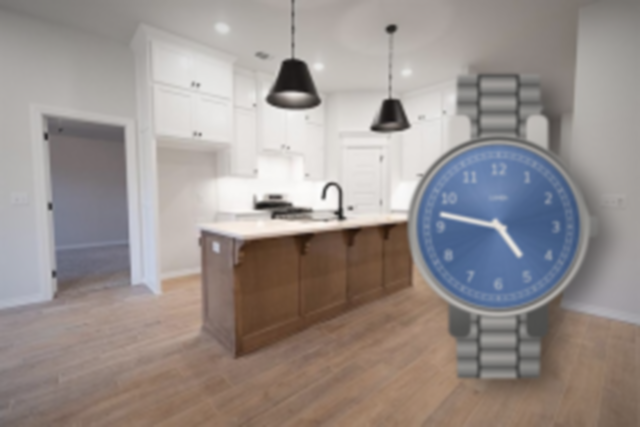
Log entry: 4:47
